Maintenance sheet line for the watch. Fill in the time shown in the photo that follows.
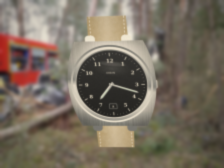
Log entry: 7:18
